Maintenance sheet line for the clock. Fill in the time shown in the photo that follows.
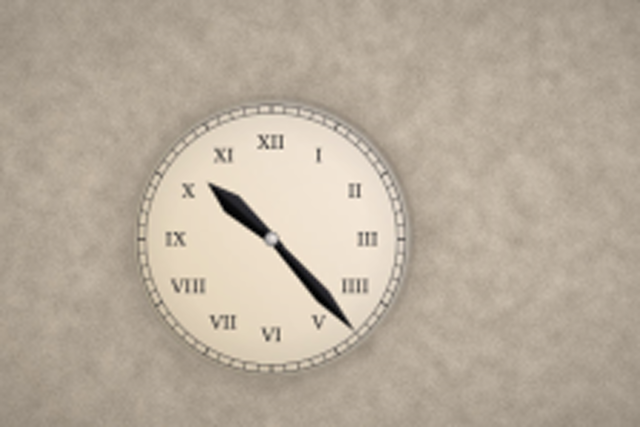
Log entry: 10:23
